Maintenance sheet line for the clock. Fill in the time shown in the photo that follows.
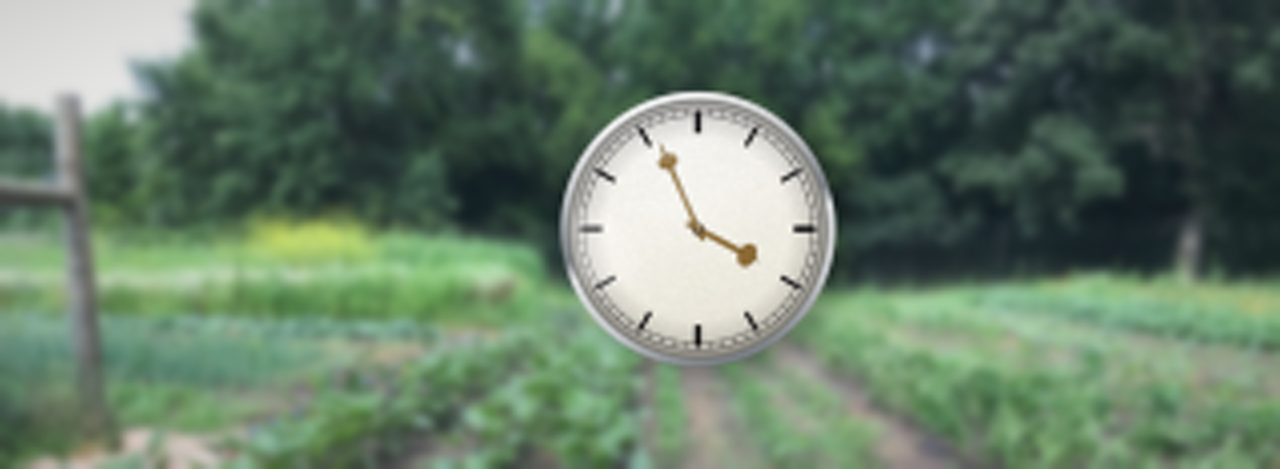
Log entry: 3:56
